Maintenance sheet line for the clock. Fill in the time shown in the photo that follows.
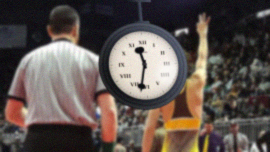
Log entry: 11:32
